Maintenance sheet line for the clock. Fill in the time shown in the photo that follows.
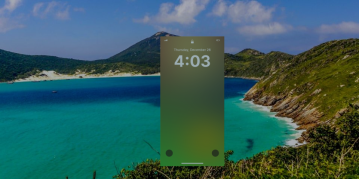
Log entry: 4:03
